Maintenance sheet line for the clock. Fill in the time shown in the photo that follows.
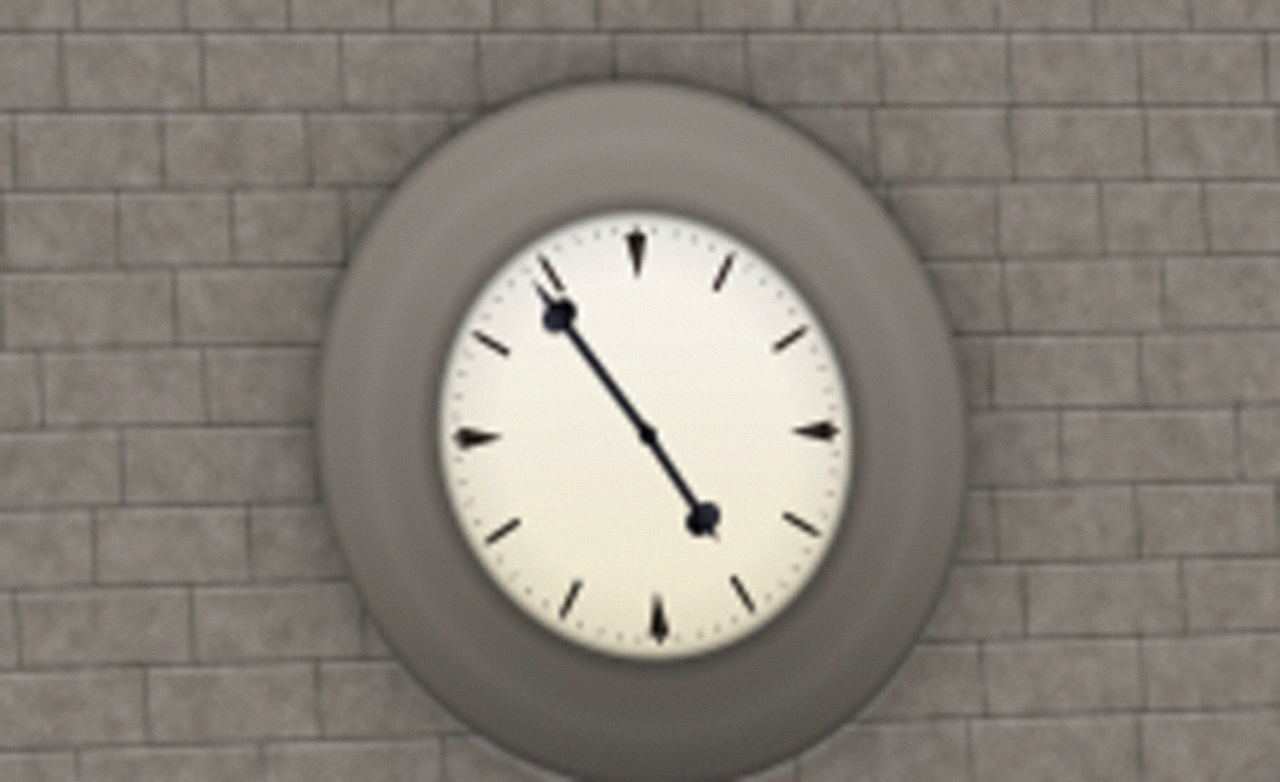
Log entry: 4:54
